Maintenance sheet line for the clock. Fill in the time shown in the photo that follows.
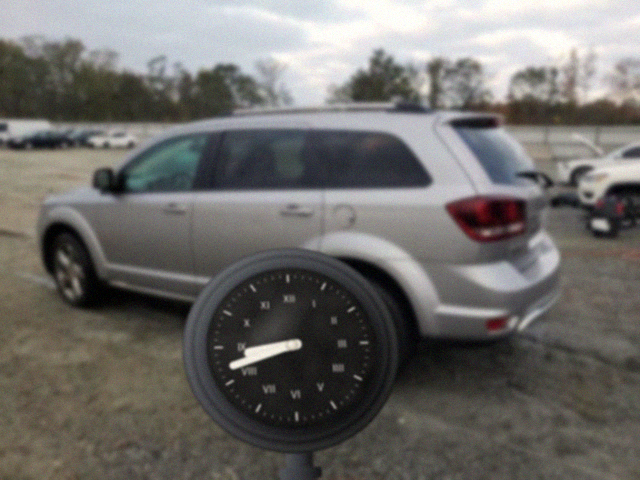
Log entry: 8:42
